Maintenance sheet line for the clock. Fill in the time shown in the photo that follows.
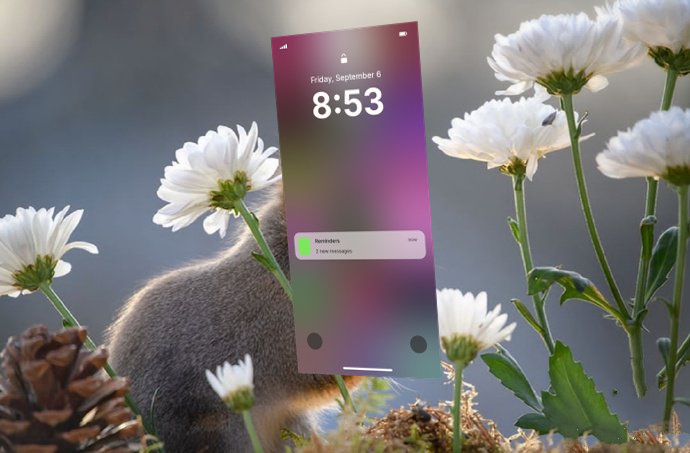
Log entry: 8:53
